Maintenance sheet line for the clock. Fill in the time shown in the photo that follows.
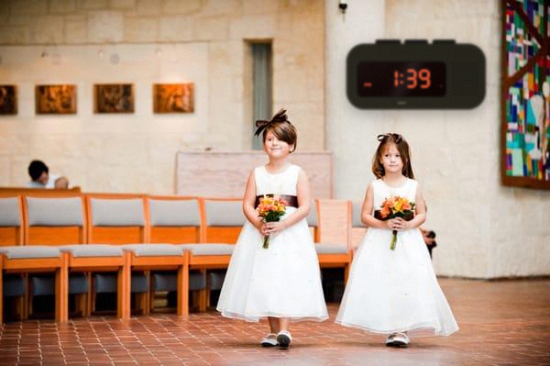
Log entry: 1:39
